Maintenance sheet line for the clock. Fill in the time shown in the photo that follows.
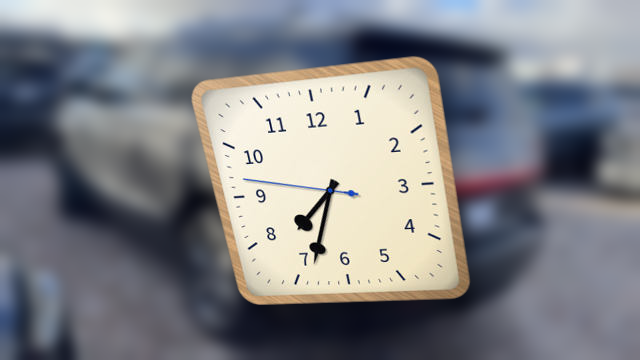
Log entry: 7:33:47
